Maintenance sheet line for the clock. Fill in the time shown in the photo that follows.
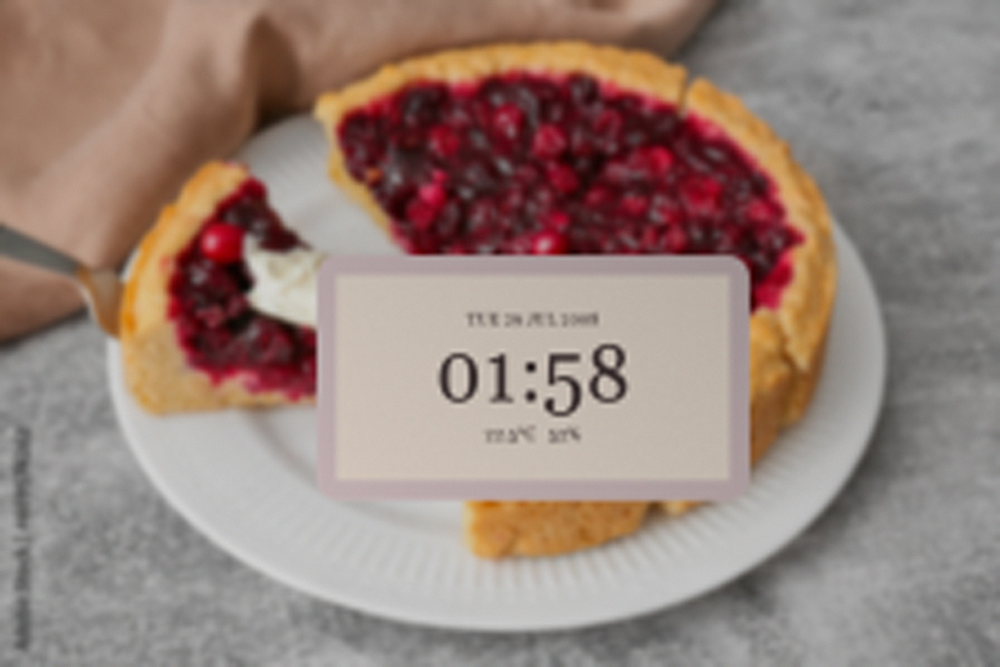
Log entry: 1:58
